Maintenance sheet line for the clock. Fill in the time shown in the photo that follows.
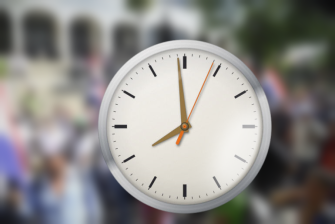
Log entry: 7:59:04
